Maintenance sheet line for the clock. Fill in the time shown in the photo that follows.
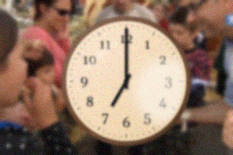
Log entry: 7:00
